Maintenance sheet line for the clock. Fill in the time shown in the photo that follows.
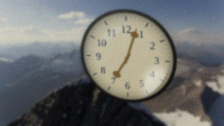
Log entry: 7:03
